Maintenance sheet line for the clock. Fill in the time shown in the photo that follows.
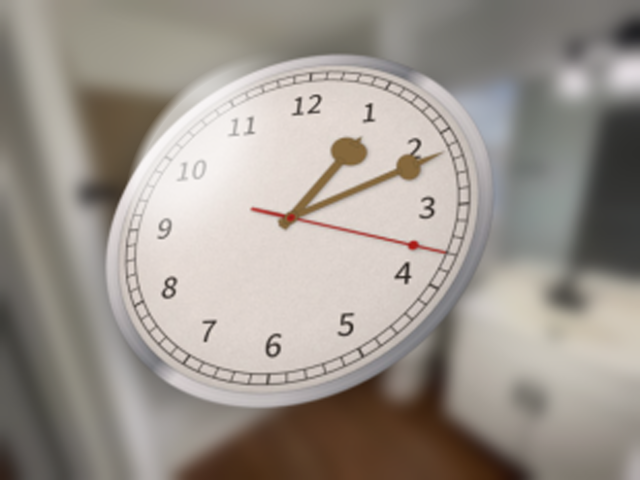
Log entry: 1:11:18
